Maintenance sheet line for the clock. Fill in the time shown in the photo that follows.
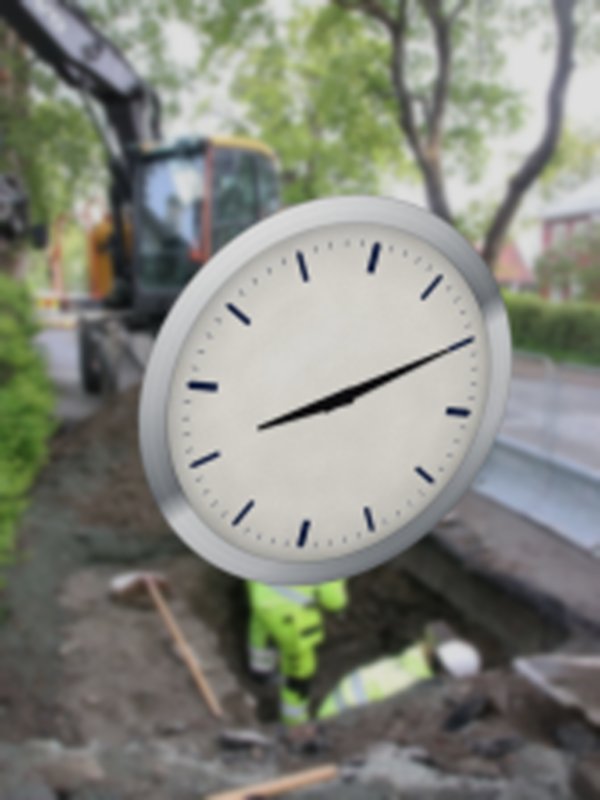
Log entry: 8:10
